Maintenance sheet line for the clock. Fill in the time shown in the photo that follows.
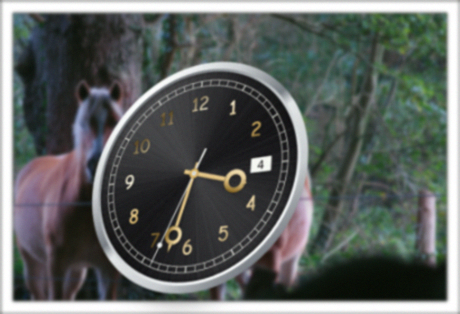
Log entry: 3:32:34
